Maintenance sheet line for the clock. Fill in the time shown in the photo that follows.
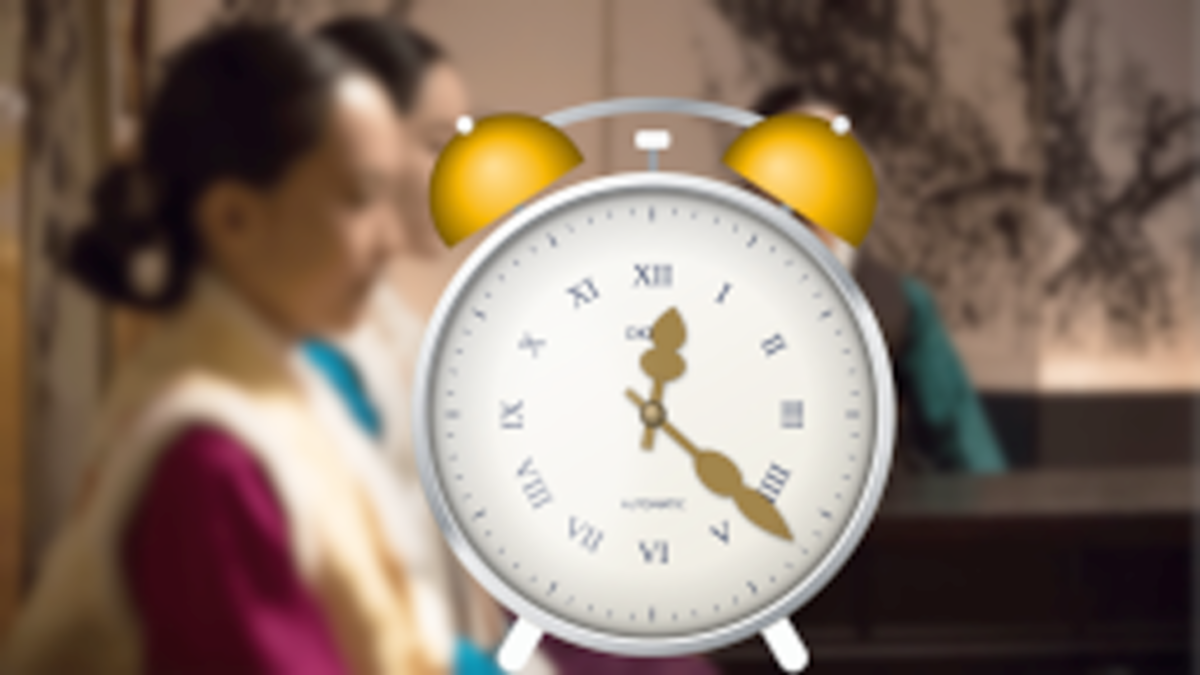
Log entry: 12:22
